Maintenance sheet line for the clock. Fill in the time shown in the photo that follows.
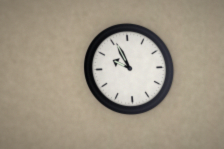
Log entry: 9:56
